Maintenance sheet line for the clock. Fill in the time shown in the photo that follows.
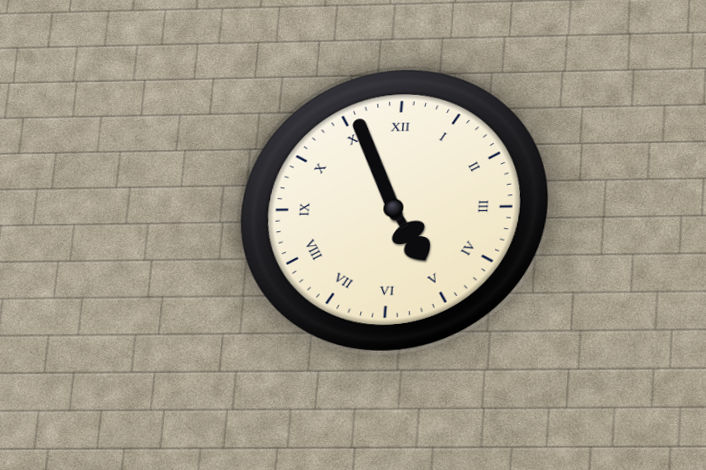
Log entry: 4:56
